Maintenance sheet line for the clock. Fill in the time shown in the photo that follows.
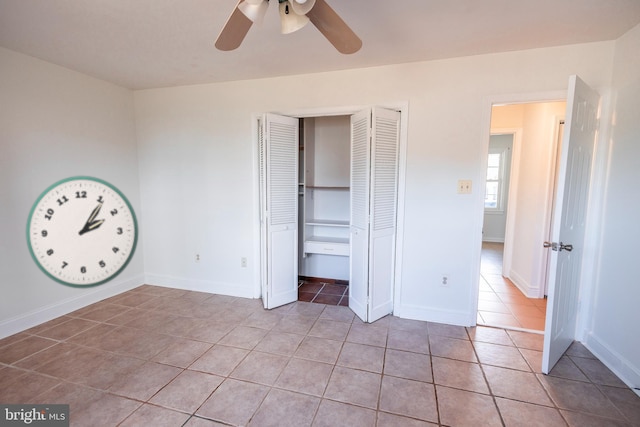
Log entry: 2:06
